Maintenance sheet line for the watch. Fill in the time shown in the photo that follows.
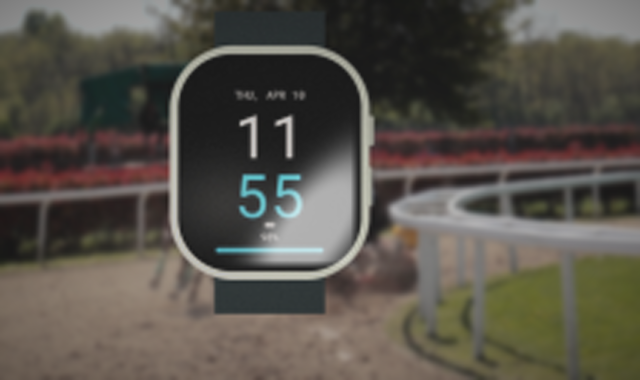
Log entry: 11:55
